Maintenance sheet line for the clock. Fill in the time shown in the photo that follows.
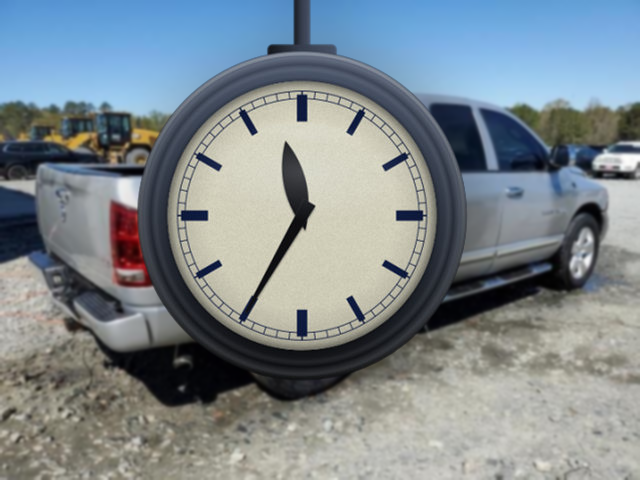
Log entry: 11:35
